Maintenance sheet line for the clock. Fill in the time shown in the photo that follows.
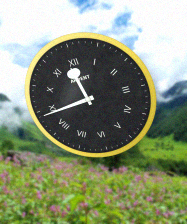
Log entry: 11:44
